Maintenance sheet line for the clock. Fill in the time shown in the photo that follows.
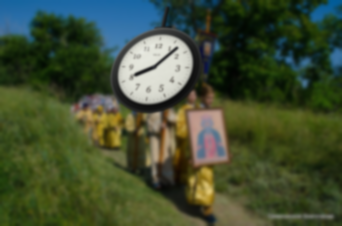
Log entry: 8:07
